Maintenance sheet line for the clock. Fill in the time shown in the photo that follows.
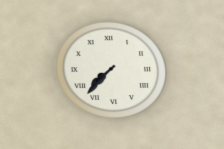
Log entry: 7:37
